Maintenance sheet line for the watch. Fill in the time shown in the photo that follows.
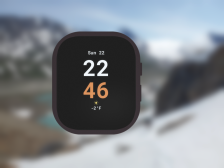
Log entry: 22:46
